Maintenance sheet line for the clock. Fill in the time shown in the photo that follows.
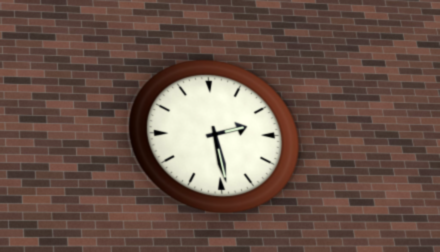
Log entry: 2:29
